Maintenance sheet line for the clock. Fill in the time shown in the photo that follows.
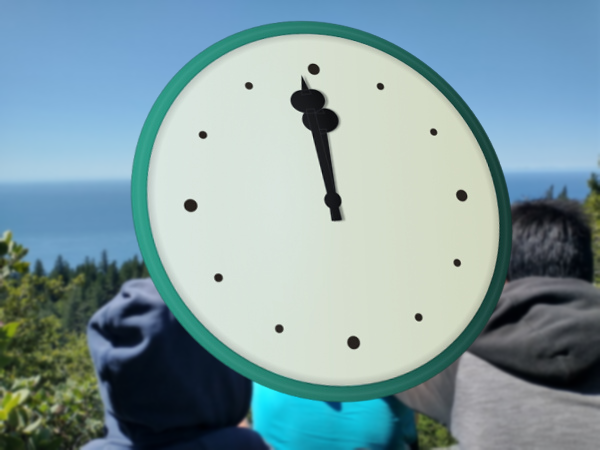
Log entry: 11:59
